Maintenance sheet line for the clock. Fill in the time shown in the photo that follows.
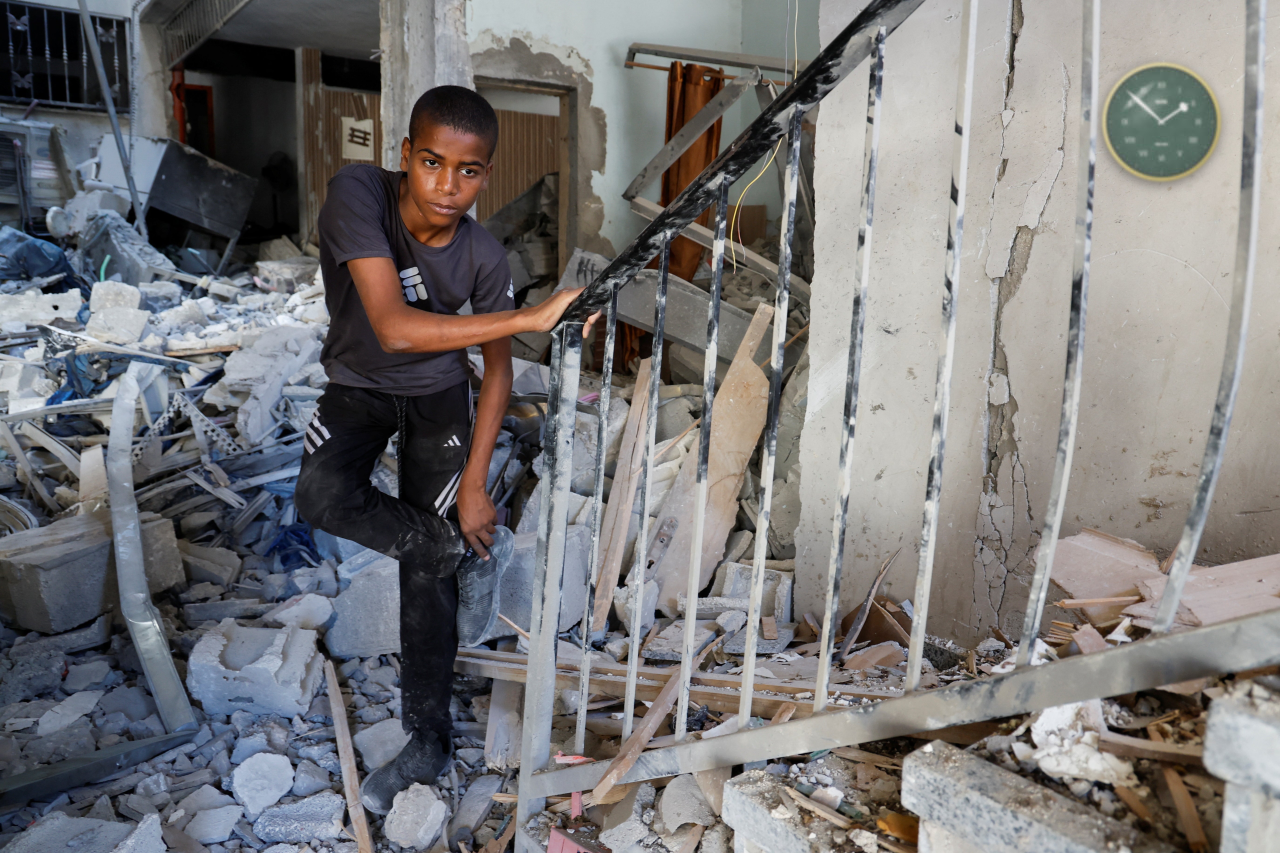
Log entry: 1:52
